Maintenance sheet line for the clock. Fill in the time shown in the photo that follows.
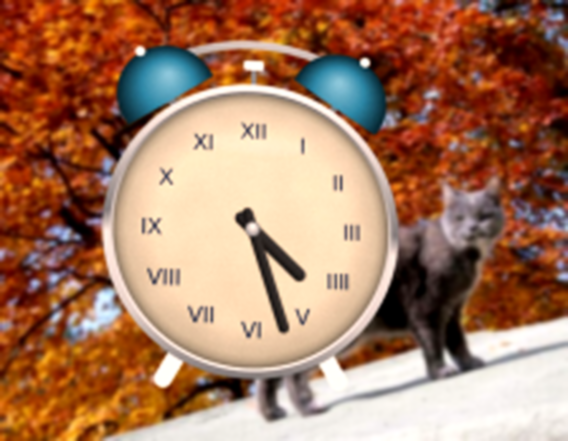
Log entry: 4:27
